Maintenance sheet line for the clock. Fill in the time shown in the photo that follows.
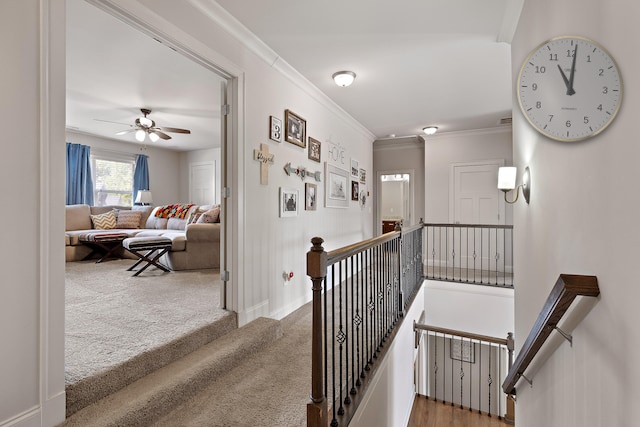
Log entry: 11:01
